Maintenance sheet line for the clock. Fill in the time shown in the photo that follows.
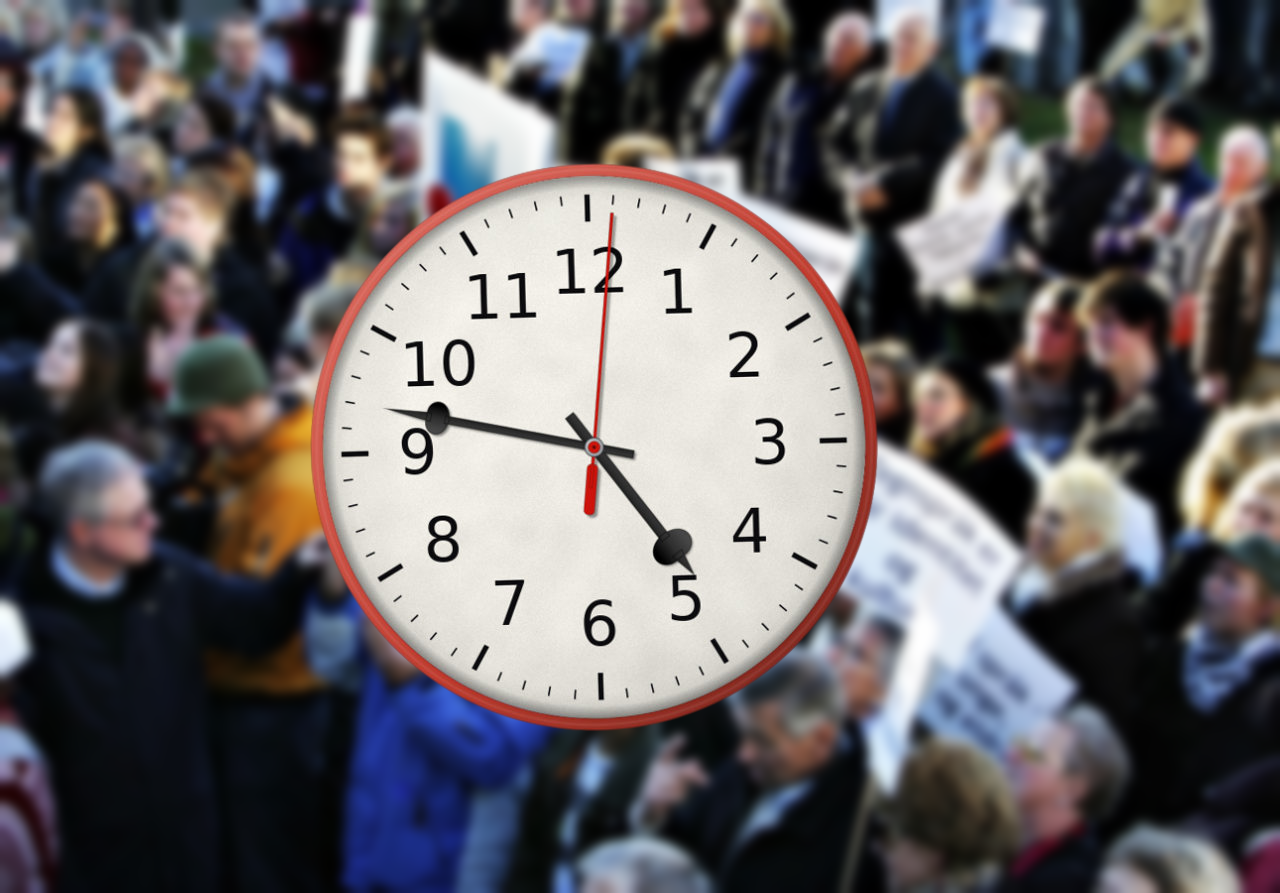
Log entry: 4:47:01
